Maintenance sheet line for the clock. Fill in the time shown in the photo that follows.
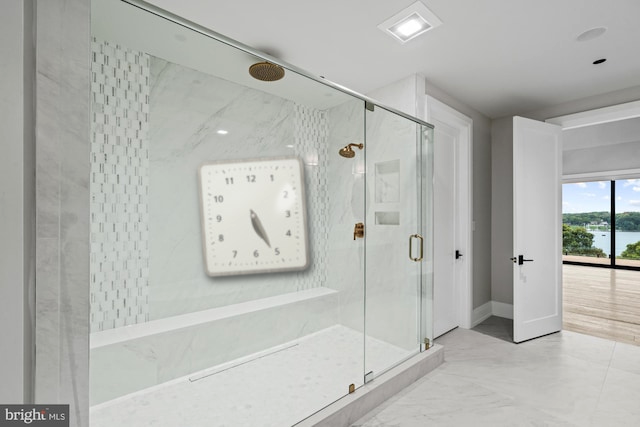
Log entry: 5:26
